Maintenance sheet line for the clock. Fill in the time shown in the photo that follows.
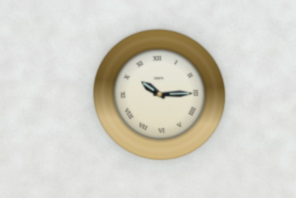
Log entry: 10:15
